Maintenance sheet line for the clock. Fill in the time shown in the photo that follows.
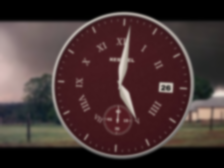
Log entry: 5:01
